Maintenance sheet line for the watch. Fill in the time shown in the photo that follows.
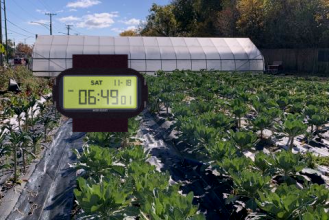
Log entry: 6:49:01
